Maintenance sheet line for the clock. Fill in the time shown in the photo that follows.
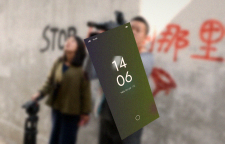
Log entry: 14:06
